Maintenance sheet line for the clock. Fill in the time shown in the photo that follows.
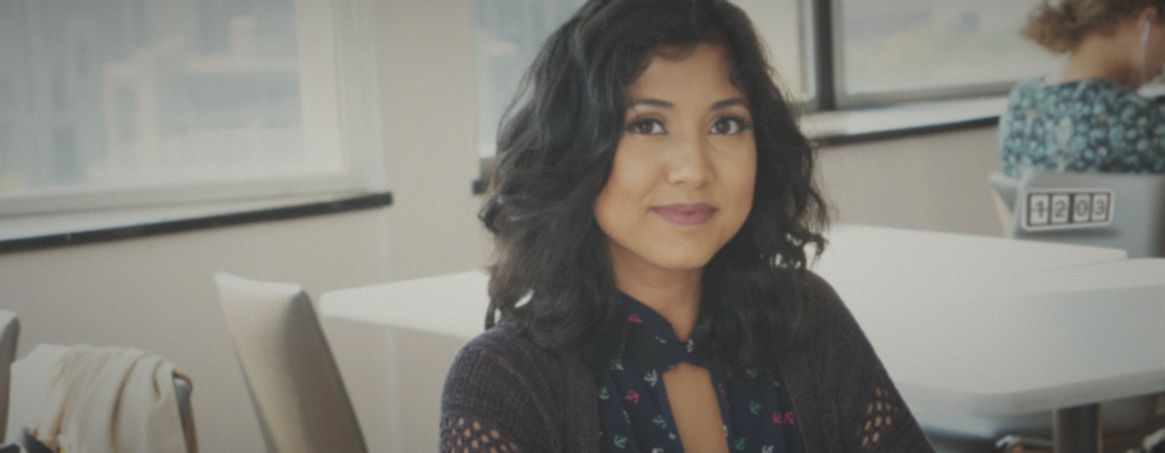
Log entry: 12:03
